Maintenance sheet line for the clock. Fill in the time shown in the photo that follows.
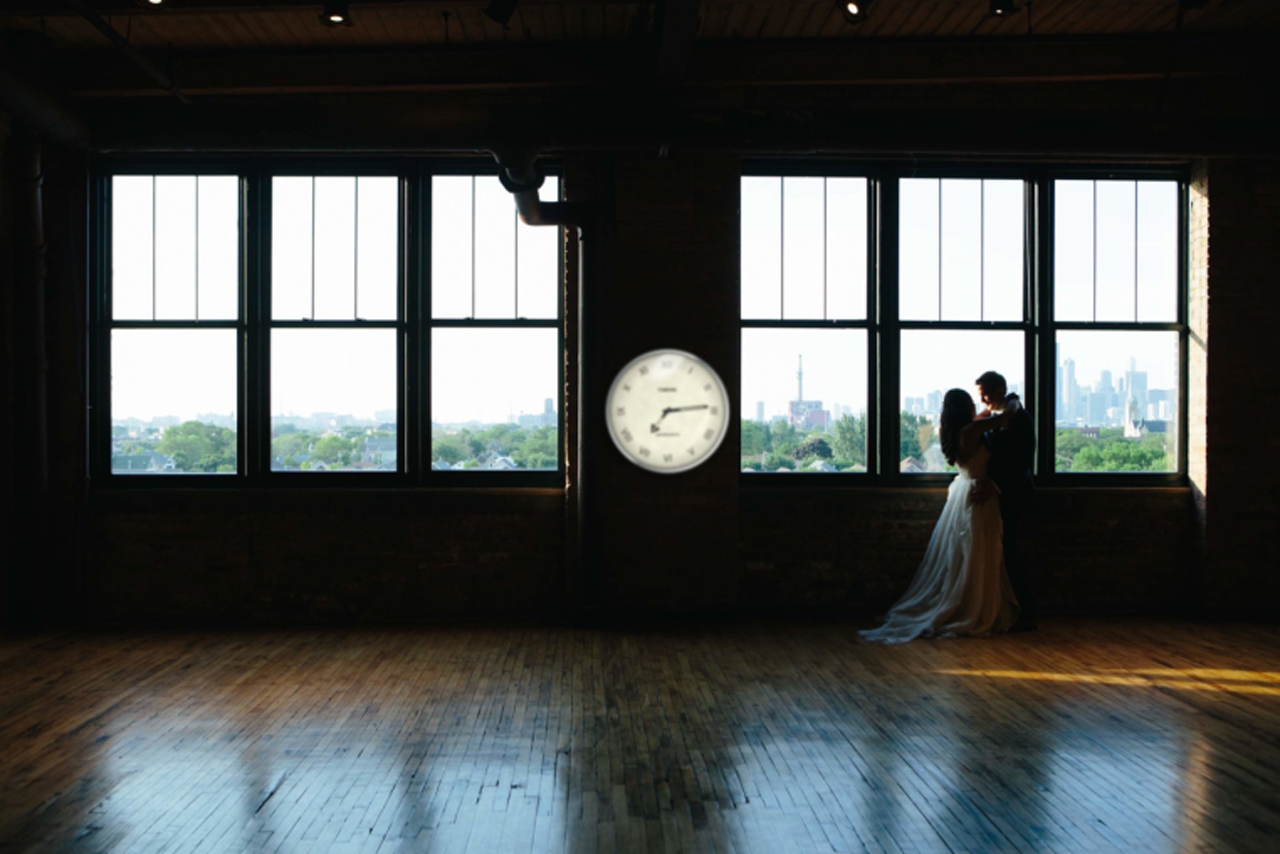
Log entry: 7:14
